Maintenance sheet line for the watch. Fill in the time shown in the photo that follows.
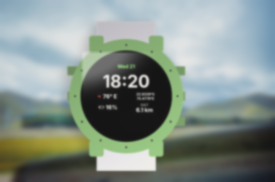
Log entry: 18:20
